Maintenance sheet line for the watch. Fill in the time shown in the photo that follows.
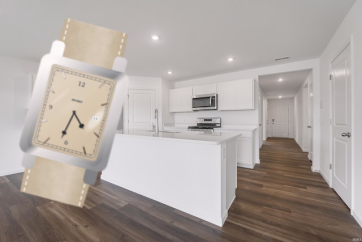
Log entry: 4:32
